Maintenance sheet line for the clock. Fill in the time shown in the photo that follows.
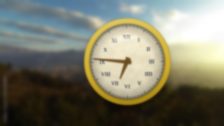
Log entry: 6:46
